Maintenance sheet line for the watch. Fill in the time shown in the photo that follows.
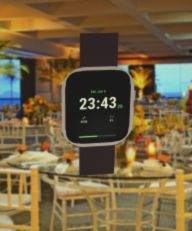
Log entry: 23:43
